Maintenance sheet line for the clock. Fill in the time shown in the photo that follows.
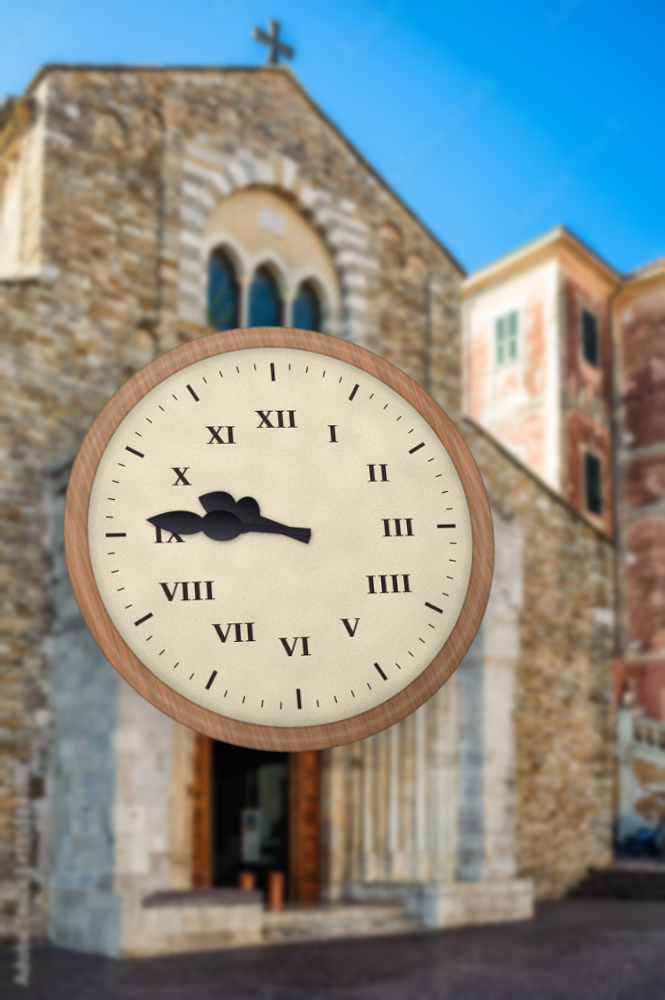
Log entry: 9:46
